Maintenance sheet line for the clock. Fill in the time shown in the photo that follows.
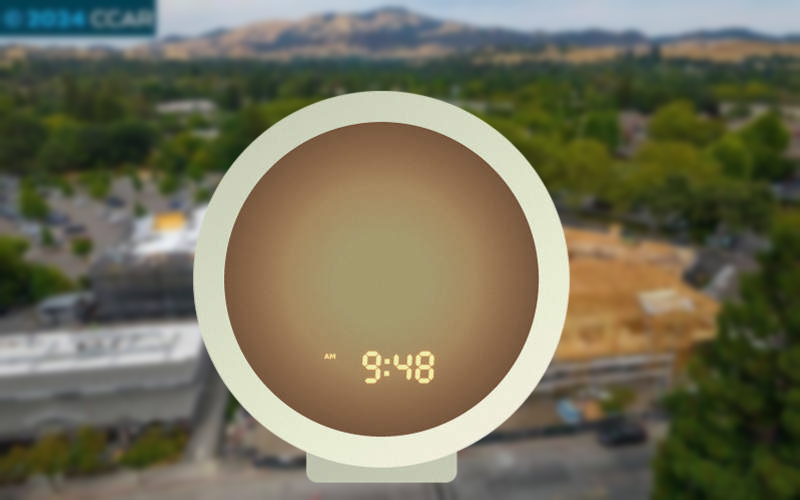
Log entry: 9:48
